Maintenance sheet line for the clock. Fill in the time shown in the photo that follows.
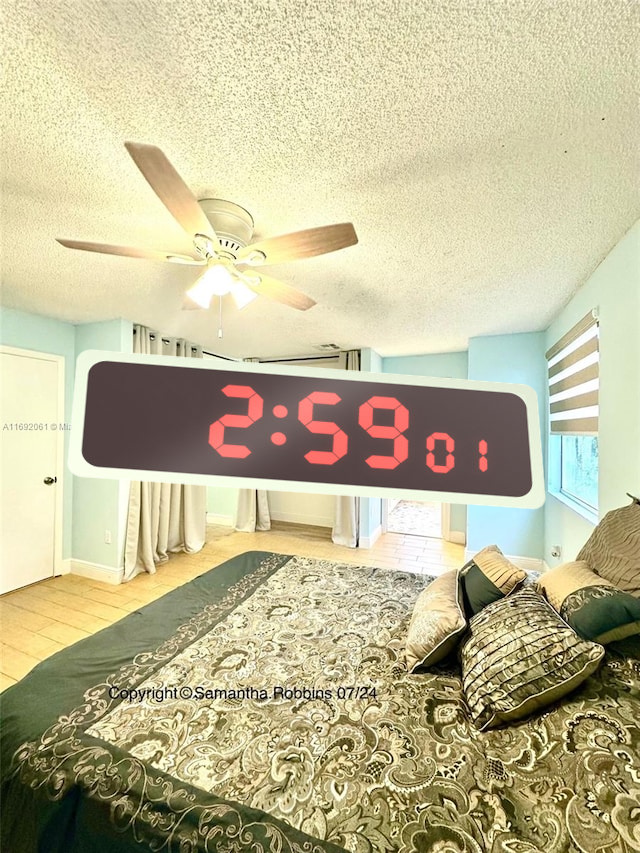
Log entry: 2:59:01
